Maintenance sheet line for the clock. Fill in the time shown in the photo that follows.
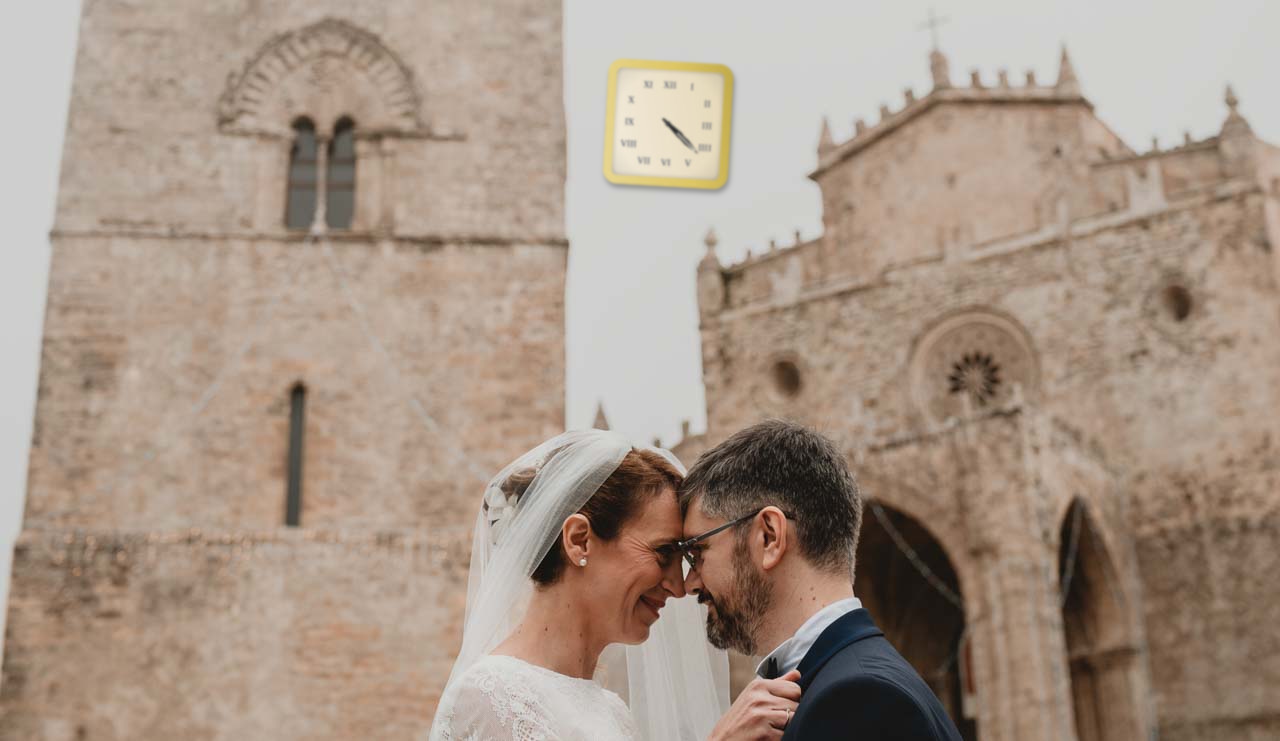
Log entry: 4:22
